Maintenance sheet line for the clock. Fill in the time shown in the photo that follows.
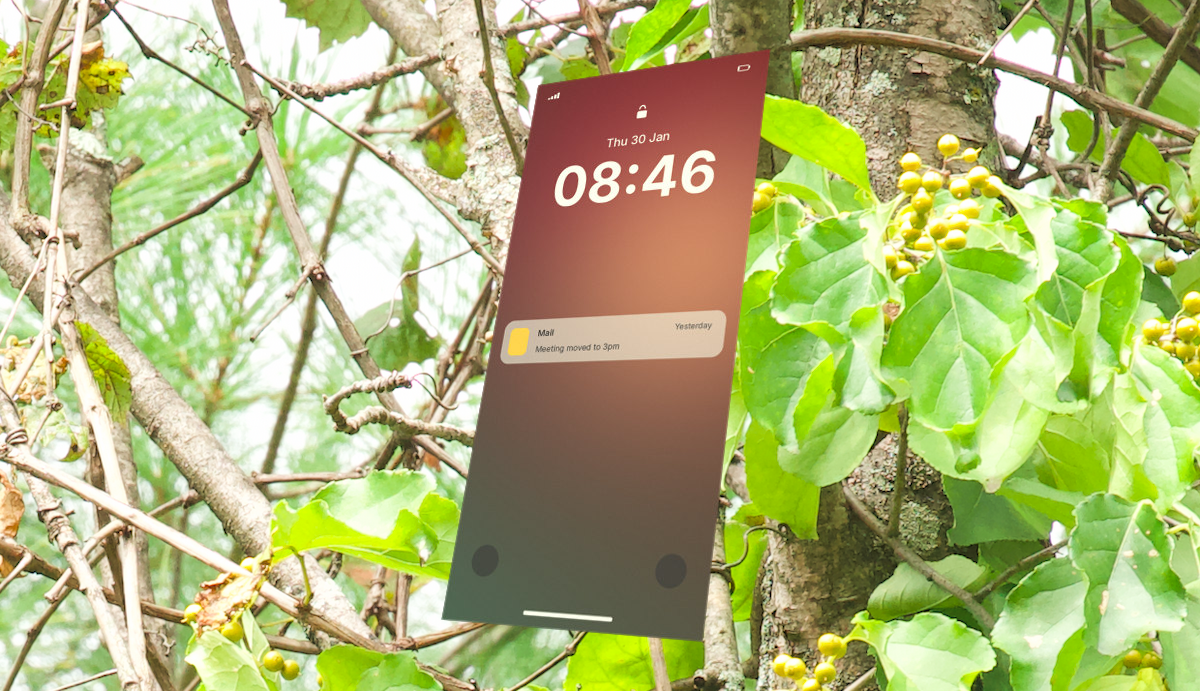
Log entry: 8:46
